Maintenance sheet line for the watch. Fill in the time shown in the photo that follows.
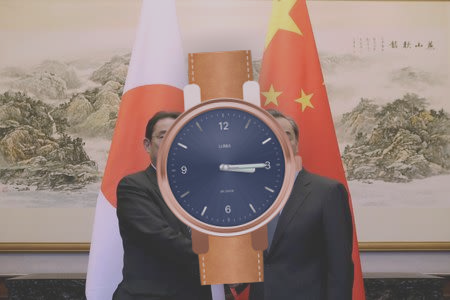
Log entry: 3:15
